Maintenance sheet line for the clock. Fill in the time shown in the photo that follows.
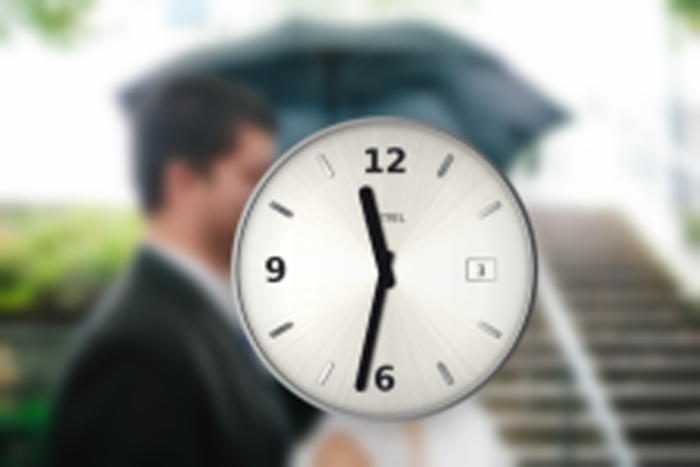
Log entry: 11:32
